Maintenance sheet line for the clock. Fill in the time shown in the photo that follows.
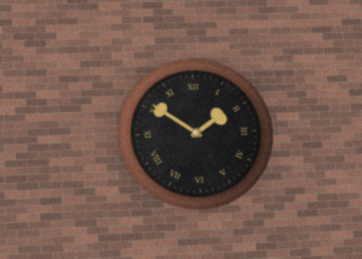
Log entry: 1:51
